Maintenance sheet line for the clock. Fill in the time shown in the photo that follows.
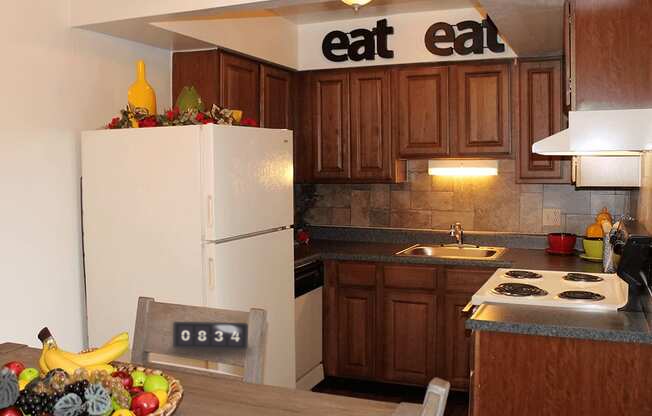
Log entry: 8:34
